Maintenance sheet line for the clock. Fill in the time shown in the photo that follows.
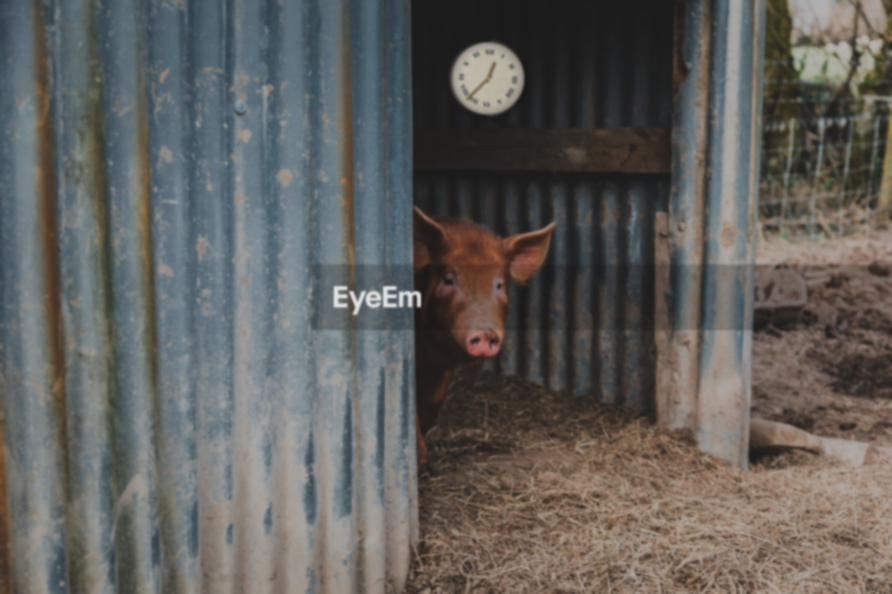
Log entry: 12:37
